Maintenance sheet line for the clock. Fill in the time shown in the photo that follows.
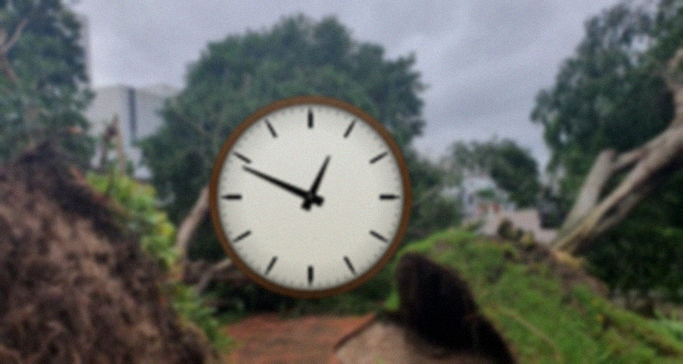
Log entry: 12:49
